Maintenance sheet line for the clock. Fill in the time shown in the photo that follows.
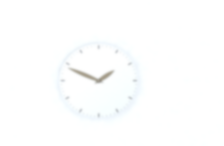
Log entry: 1:49
